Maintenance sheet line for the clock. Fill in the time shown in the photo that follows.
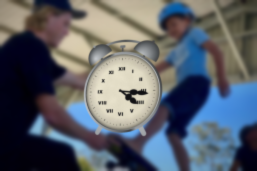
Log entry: 4:16
